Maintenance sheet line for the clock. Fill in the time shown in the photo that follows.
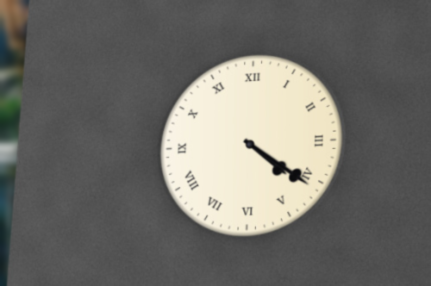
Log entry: 4:21
